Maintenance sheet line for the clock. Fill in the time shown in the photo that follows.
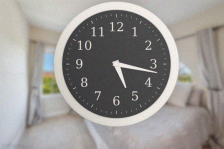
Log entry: 5:17
